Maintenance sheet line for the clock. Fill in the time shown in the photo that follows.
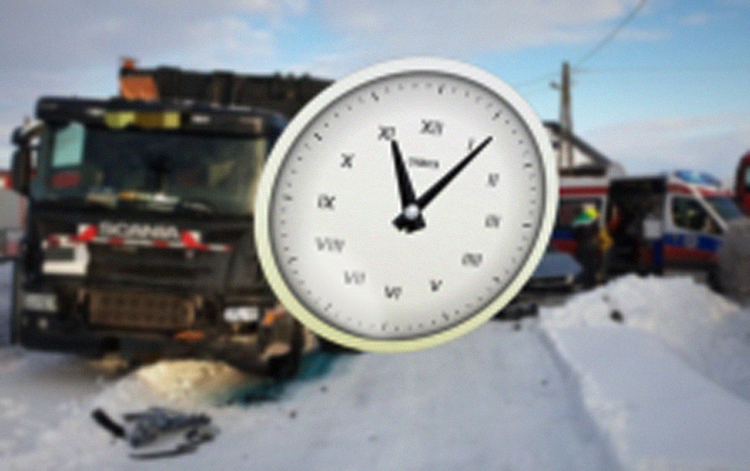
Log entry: 11:06
